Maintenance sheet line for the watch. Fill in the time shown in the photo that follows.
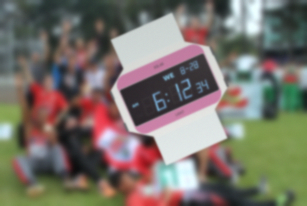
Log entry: 6:12
